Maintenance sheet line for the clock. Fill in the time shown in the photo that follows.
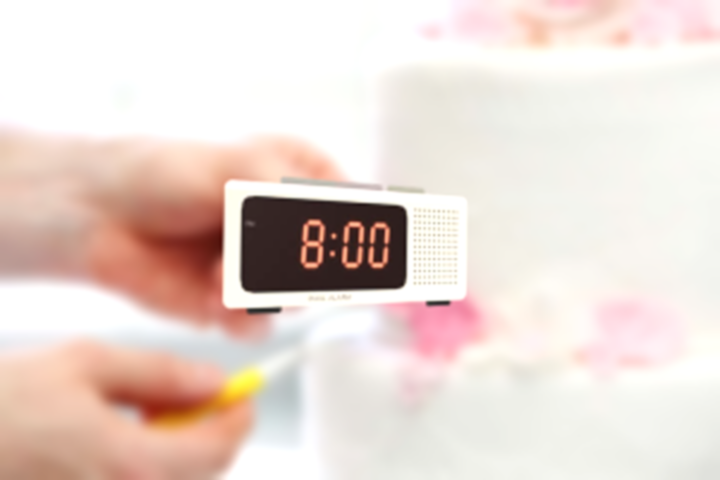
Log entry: 8:00
